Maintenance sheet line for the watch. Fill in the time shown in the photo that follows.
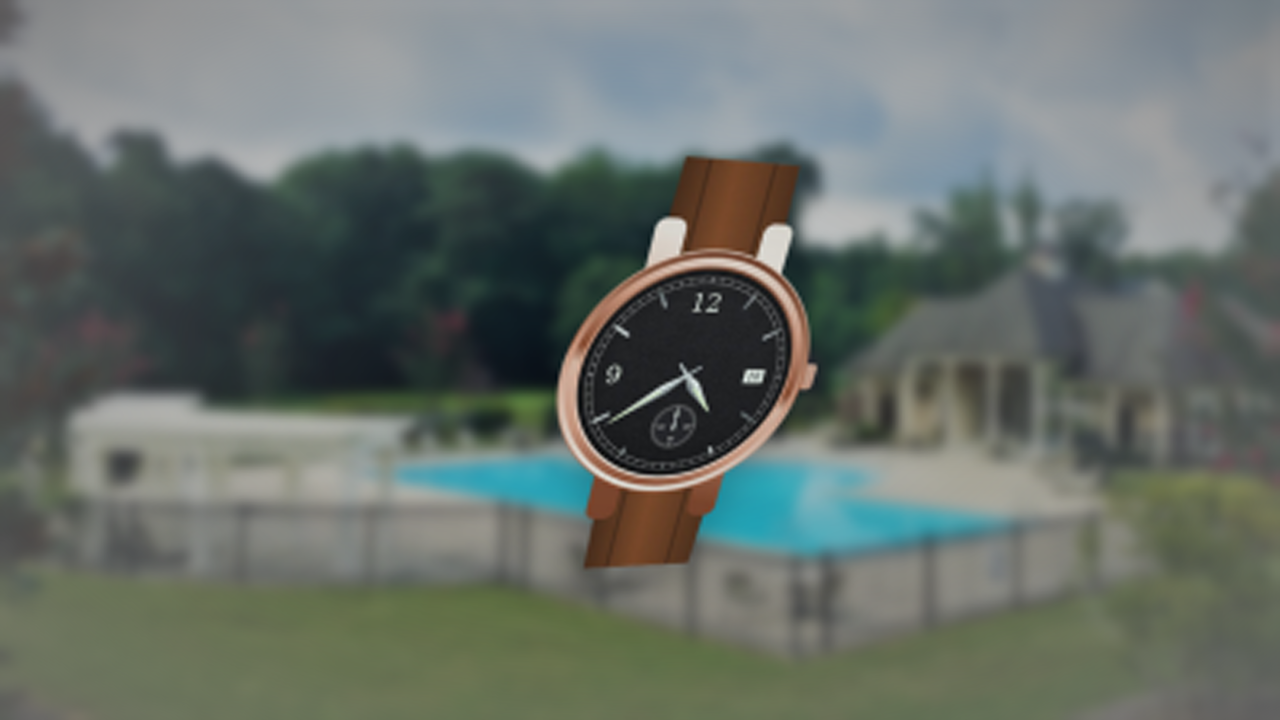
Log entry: 4:39
